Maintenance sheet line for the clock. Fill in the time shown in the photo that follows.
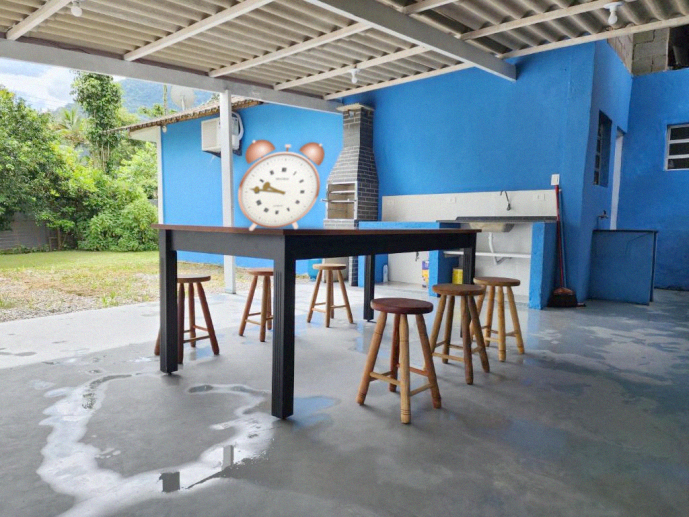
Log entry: 9:46
